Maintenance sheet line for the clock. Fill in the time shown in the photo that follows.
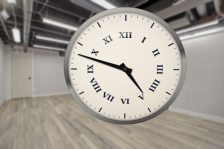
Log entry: 4:48
